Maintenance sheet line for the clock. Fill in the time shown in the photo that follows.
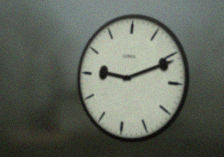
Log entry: 9:11
